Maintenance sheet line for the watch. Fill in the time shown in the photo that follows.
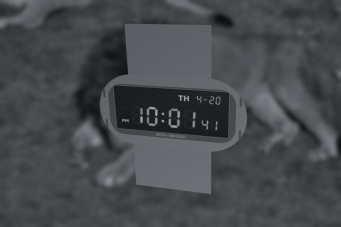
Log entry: 10:01:41
